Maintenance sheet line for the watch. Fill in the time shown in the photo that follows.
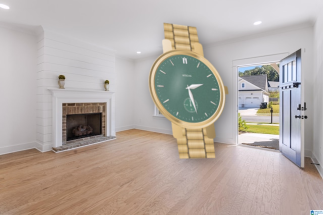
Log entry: 2:28
